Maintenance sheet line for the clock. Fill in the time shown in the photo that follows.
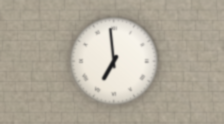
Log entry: 6:59
